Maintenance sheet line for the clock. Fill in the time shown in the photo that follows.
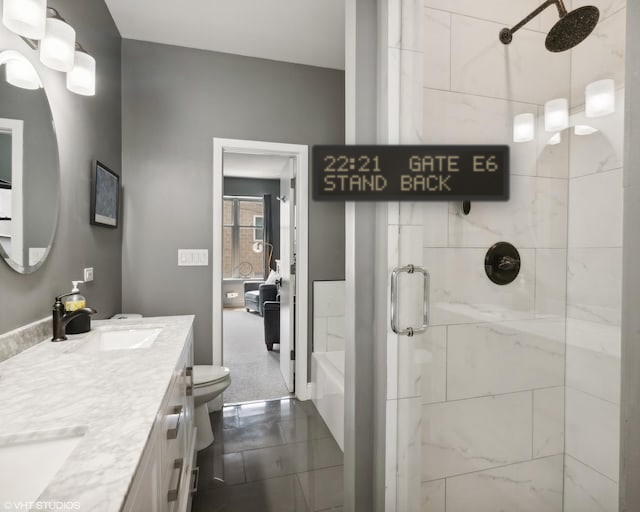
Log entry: 22:21
